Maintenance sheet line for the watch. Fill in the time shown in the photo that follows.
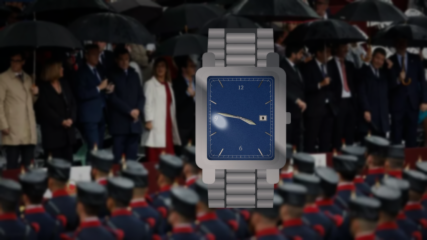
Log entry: 3:47
